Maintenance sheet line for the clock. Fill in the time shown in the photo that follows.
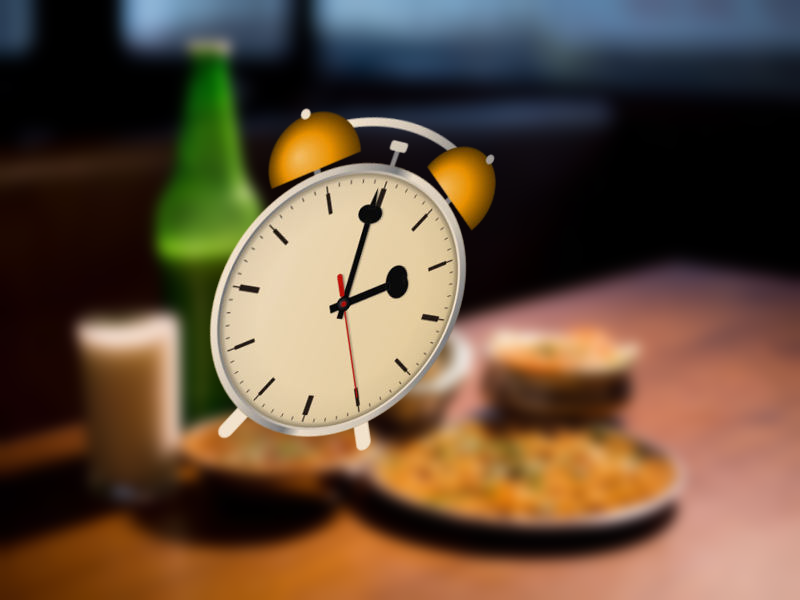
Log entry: 1:59:25
